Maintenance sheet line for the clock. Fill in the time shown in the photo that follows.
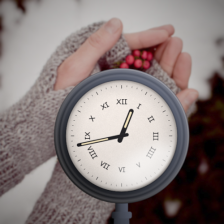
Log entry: 12:43
